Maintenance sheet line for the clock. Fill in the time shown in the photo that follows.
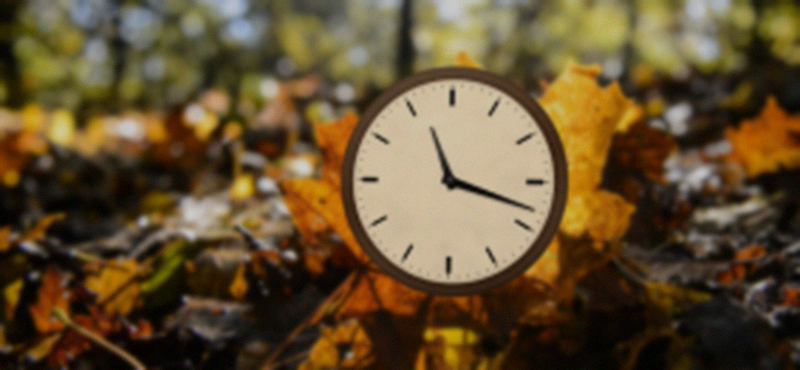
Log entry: 11:18
